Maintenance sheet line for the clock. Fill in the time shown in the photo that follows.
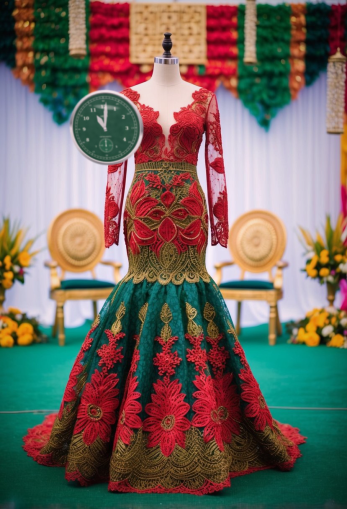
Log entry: 11:01
